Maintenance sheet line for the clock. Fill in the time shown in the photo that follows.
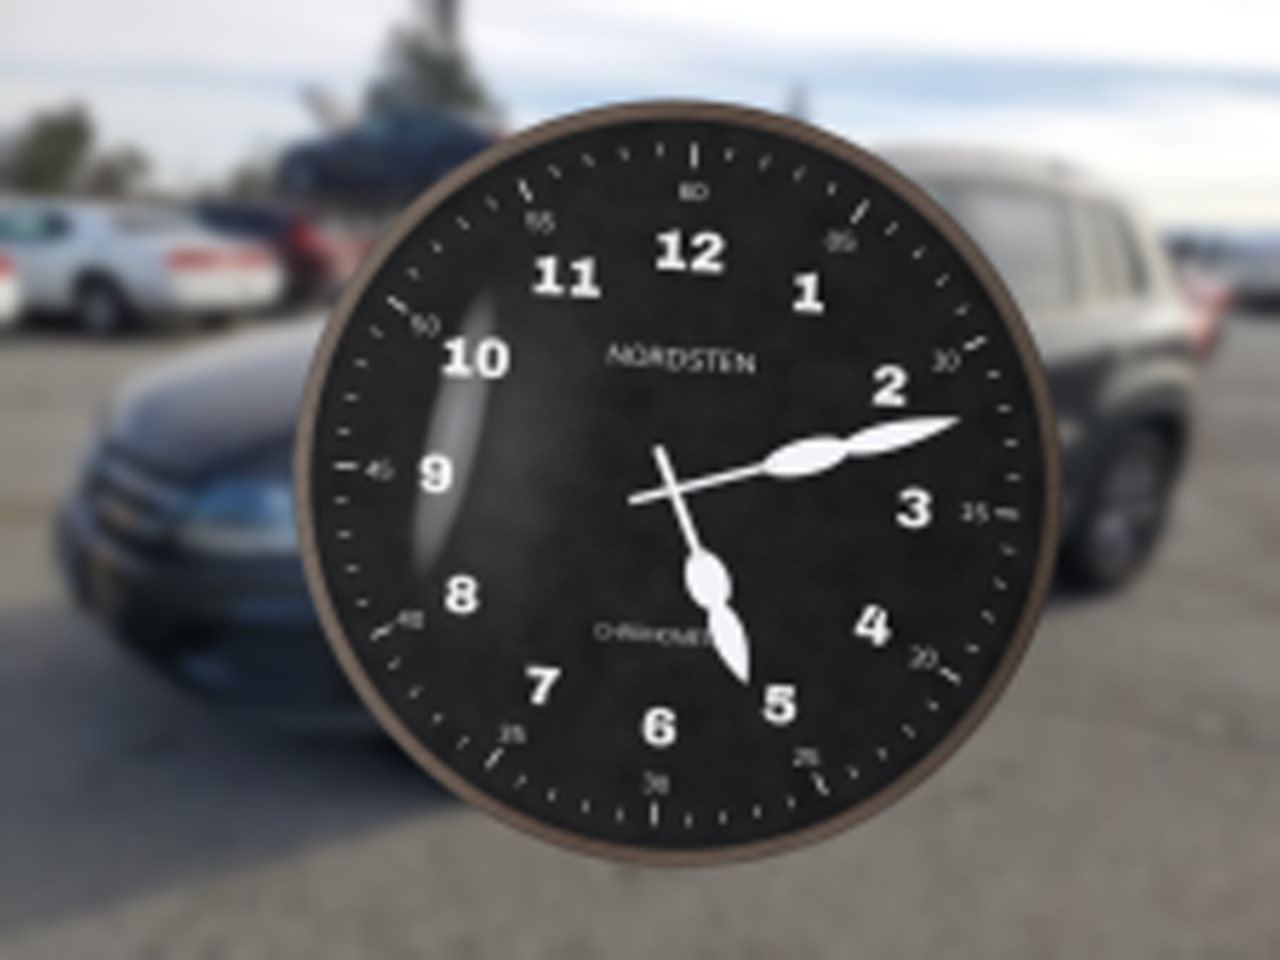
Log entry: 5:12
